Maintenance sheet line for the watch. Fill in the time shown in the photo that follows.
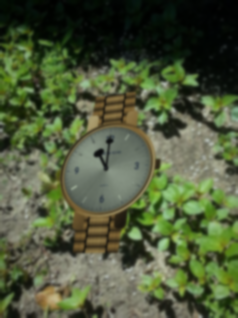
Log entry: 11:00
